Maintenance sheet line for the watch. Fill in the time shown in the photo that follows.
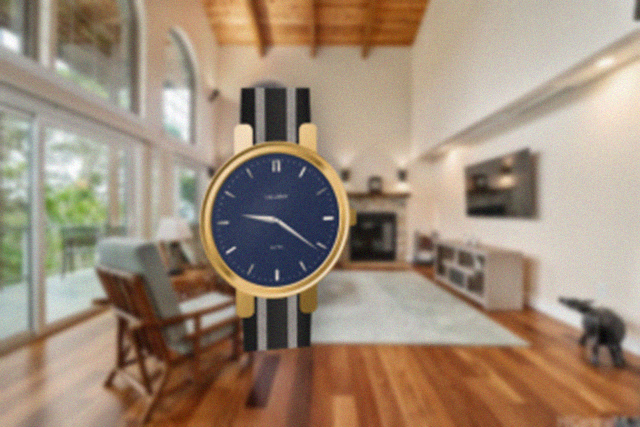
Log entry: 9:21
